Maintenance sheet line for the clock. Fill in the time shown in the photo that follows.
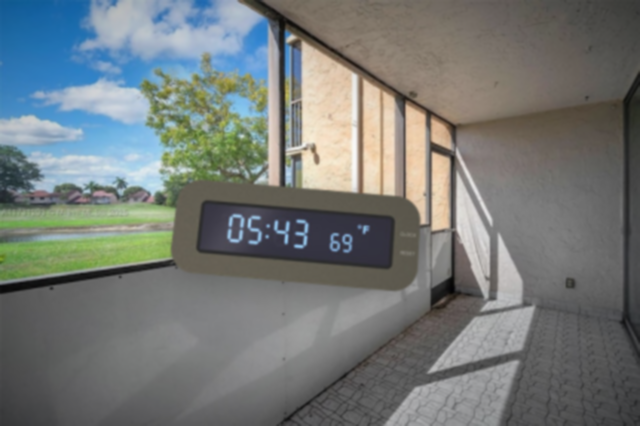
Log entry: 5:43
